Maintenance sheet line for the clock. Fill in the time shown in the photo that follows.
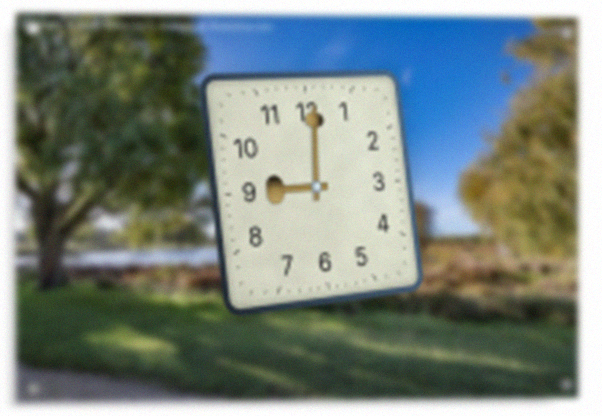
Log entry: 9:01
